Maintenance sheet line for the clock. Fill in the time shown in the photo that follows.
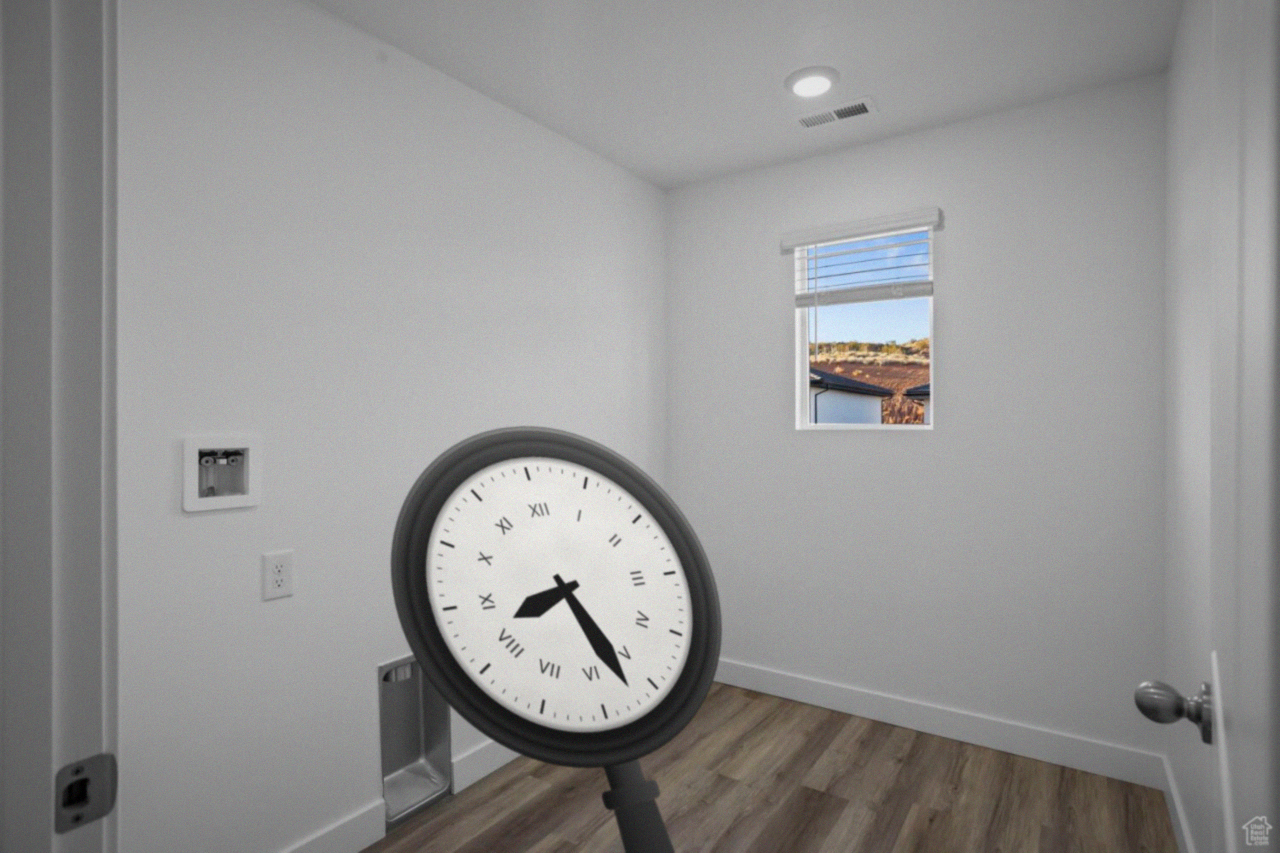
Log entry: 8:27
